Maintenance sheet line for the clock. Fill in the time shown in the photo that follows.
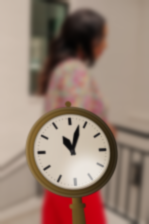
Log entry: 11:03
